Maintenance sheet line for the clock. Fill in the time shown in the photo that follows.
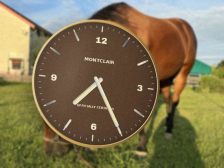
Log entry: 7:25
